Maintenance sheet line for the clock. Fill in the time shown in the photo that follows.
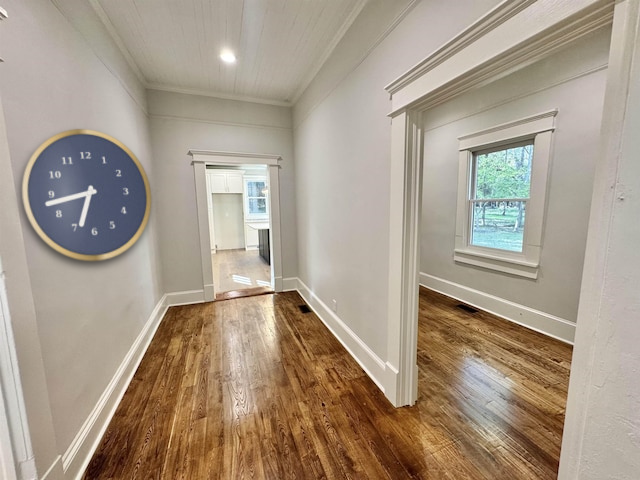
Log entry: 6:43
